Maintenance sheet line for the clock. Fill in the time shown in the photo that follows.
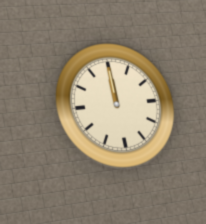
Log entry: 12:00
